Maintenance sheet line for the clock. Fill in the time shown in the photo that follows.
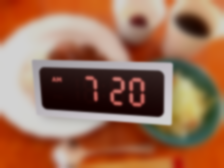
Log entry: 7:20
